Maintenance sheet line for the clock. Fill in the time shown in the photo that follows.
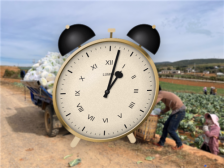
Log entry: 1:02
